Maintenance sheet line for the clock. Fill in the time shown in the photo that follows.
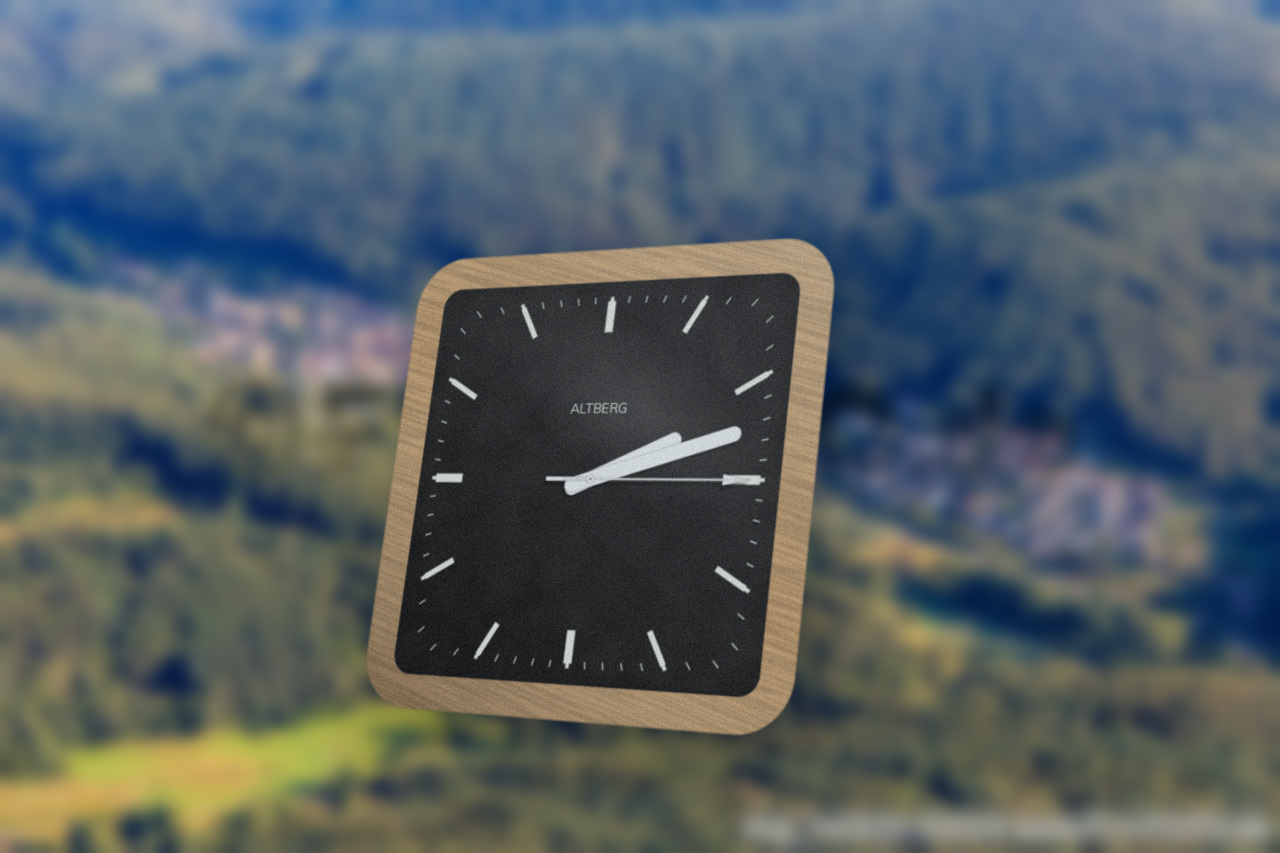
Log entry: 2:12:15
